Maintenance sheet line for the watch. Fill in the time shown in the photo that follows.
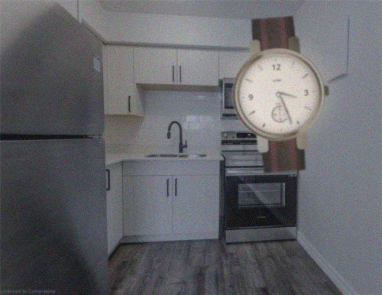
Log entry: 3:27
